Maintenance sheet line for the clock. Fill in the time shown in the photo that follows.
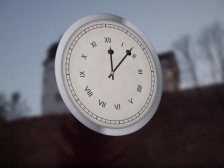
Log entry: 12:08
